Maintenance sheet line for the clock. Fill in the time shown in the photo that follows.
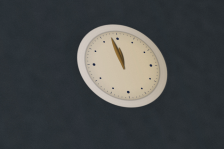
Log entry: 11:58
